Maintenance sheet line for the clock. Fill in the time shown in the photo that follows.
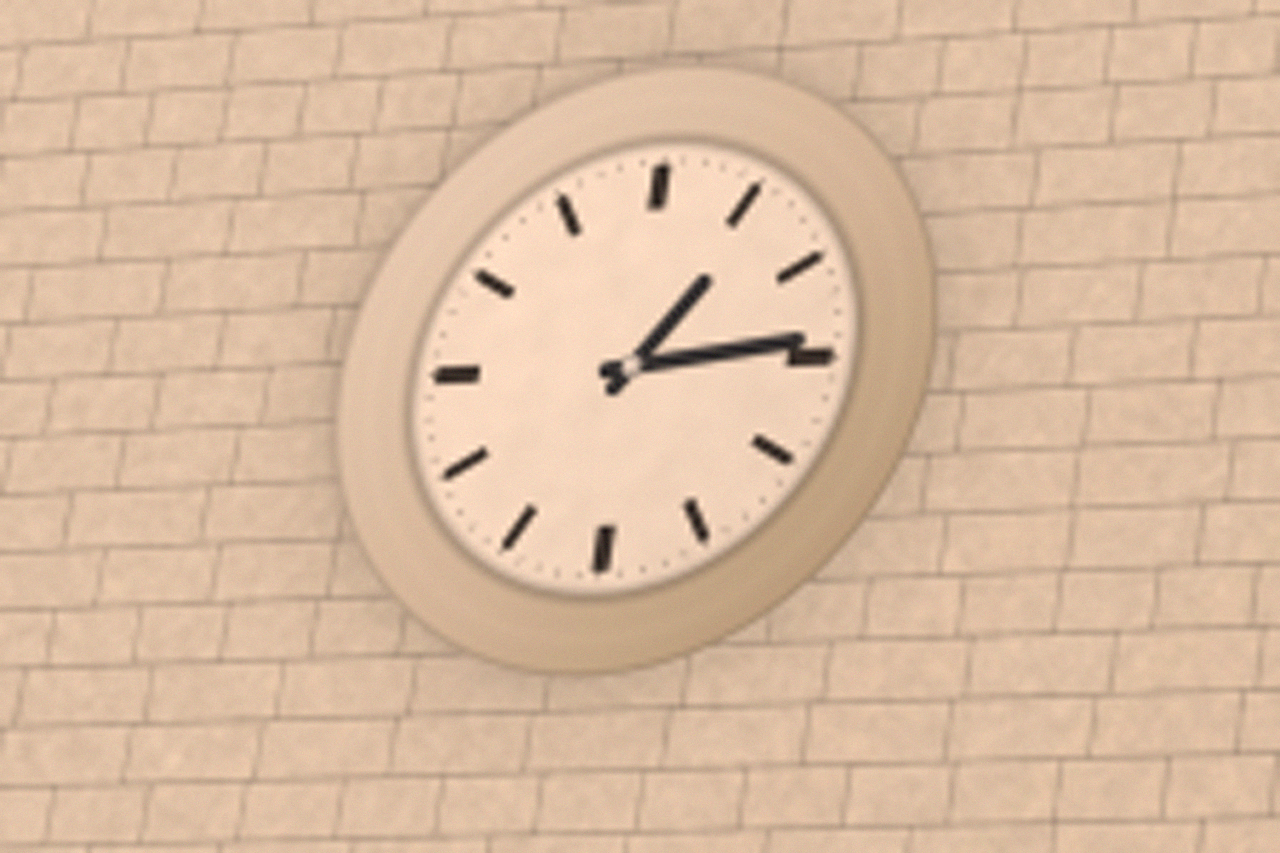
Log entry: 1:14
